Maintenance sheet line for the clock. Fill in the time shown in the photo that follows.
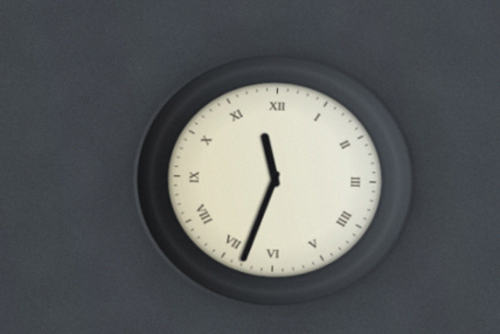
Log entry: 11:33
